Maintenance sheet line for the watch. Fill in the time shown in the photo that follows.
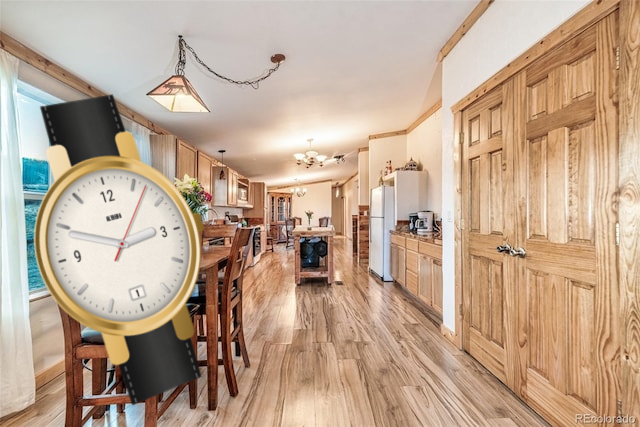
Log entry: 2:49:07
